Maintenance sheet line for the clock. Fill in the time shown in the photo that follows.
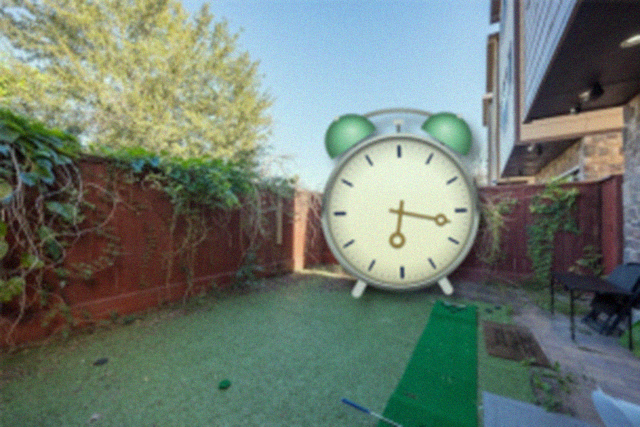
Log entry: 6:17
